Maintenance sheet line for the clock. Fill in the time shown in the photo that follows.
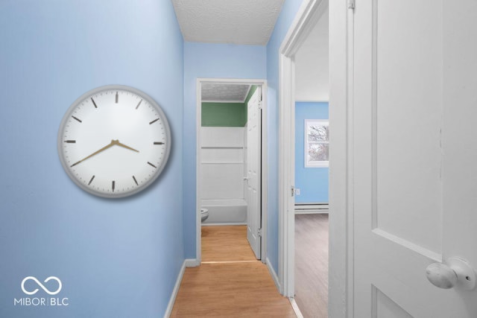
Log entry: 3:40
